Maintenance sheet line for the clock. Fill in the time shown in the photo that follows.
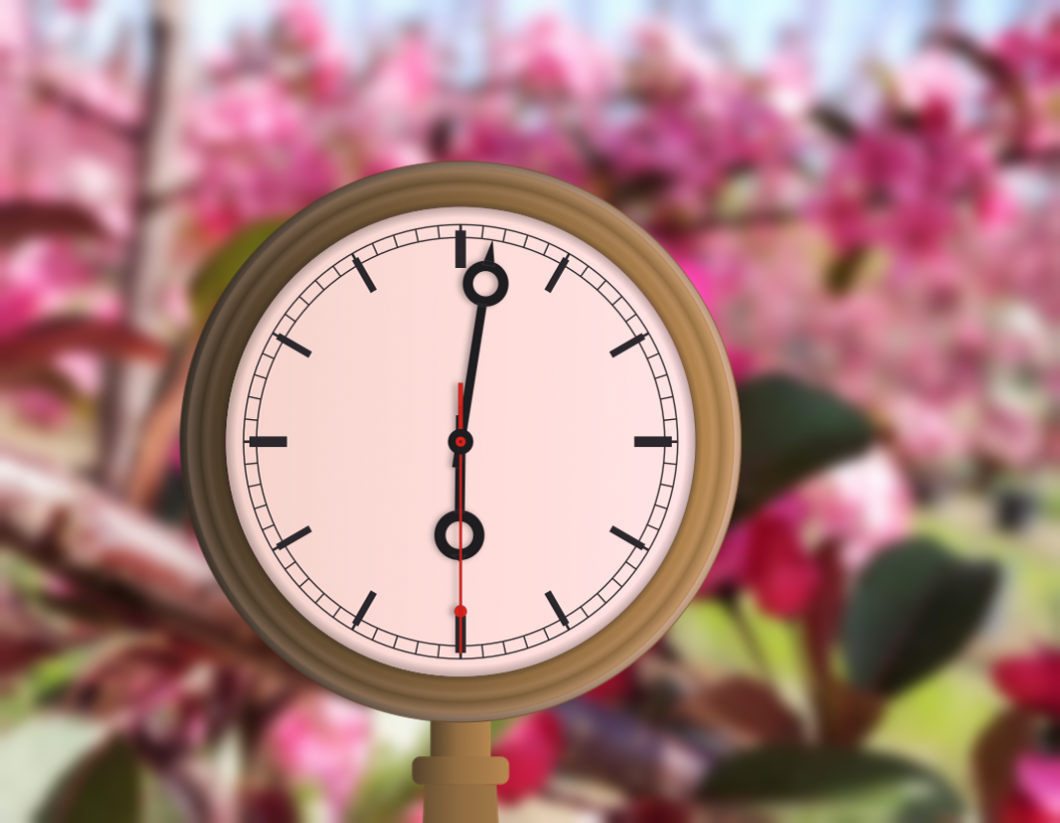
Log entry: 6:01:30
